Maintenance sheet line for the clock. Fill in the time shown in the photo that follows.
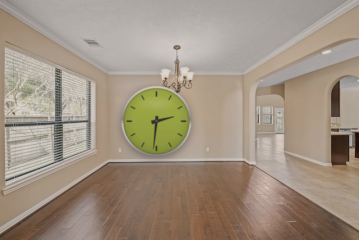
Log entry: 2:31
